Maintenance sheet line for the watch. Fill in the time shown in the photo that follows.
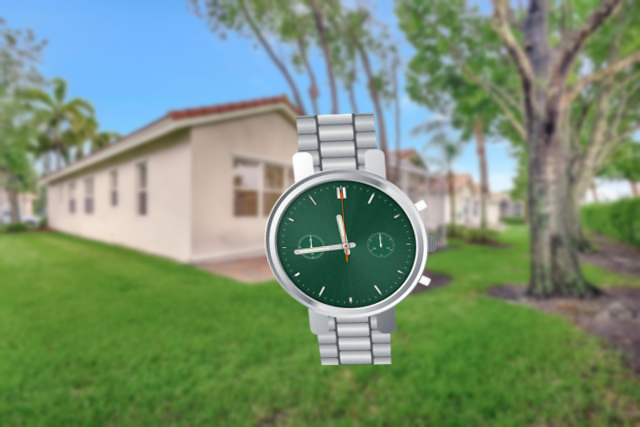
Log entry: 11:44
